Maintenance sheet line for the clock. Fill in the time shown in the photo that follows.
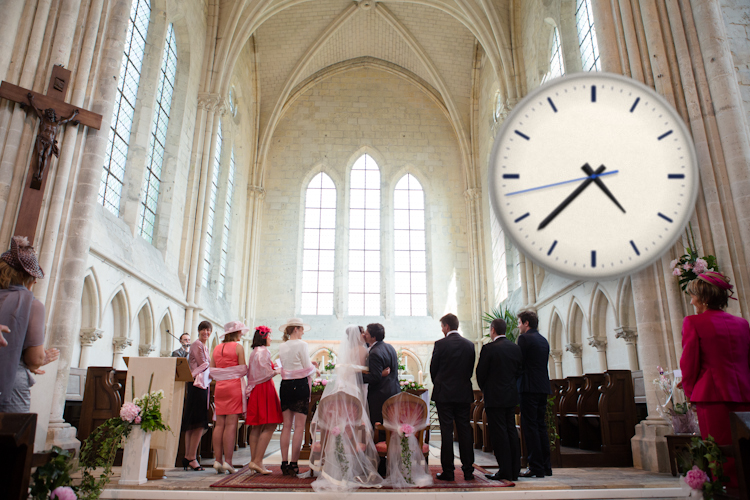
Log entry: 4:37:43
